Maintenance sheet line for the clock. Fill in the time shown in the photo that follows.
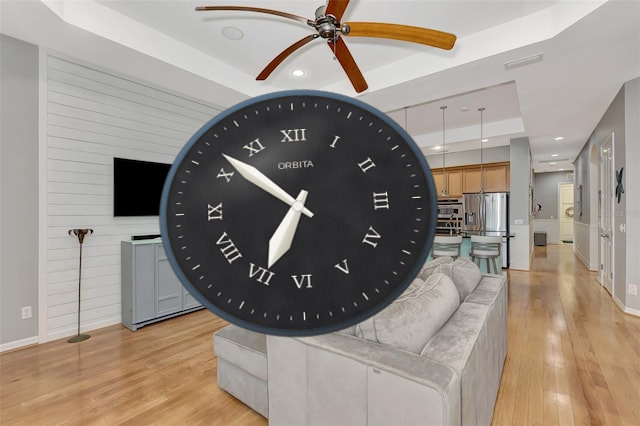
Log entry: 6:52
